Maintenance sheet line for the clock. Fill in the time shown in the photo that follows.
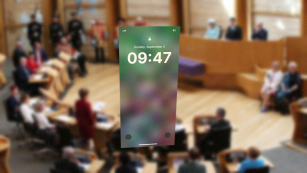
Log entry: 9:47
